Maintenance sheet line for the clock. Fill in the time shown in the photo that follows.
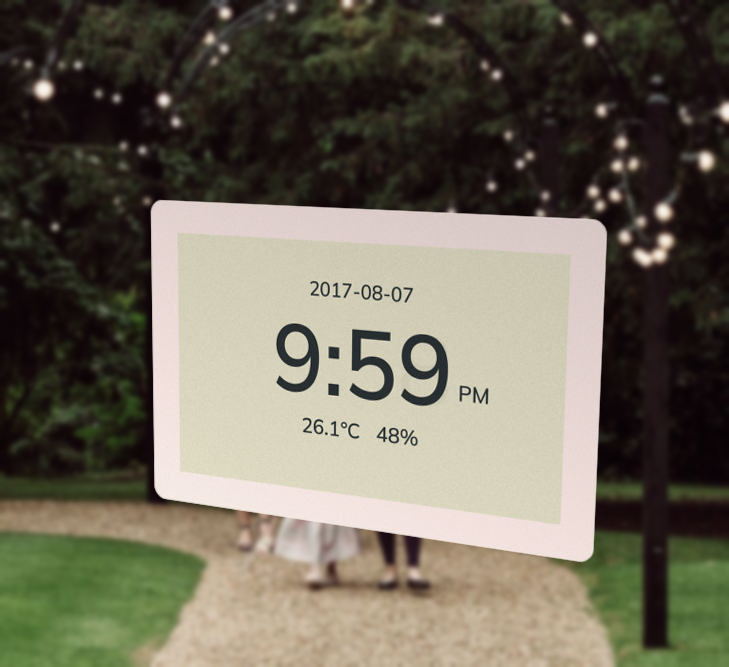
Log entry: 9:59
